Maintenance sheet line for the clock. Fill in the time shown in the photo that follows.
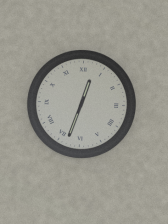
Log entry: 12:33
